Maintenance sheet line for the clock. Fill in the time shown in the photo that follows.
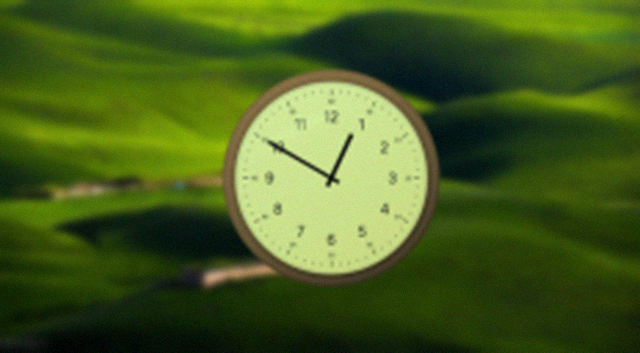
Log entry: 12:50
